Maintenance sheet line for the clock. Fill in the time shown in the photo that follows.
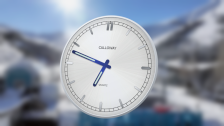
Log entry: 6:48
